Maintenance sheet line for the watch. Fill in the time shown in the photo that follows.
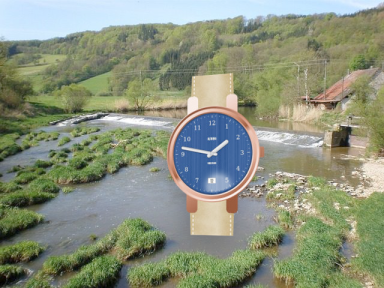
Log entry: 1:47
